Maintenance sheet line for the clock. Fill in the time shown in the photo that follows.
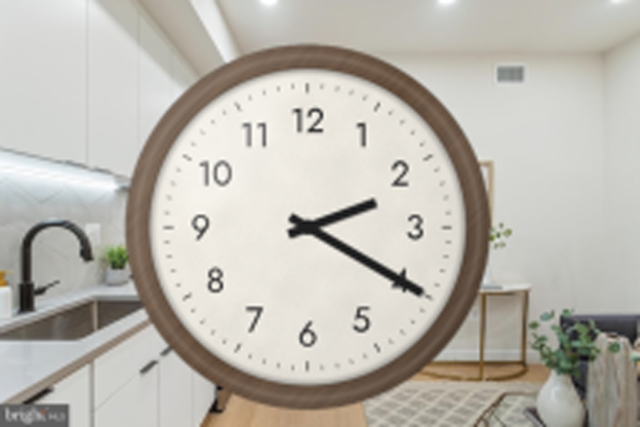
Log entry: 2:20
